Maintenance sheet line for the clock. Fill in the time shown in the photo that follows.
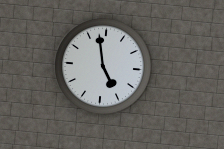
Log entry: 4:58
